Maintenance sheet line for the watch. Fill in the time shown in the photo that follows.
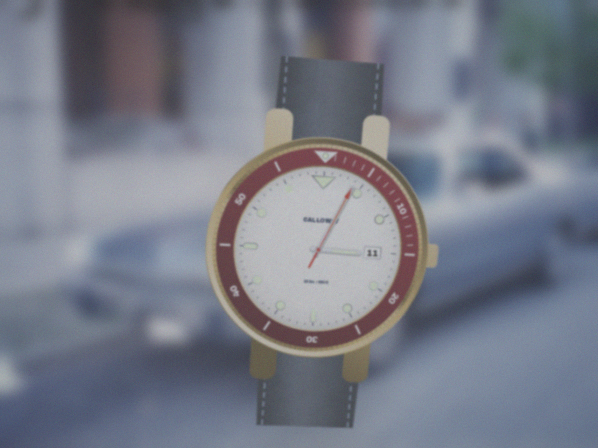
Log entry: 3:04:04
